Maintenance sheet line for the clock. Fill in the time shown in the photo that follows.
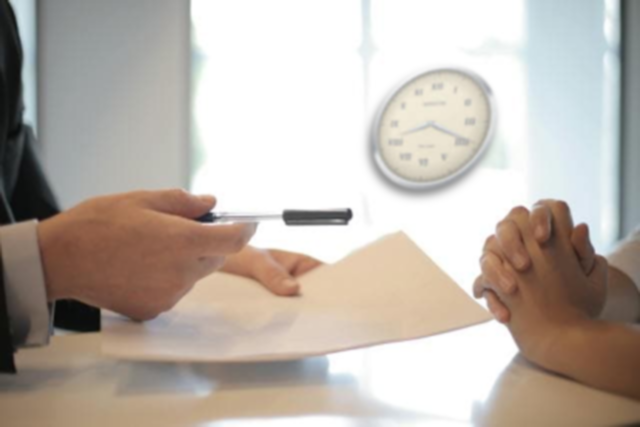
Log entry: 8:19
